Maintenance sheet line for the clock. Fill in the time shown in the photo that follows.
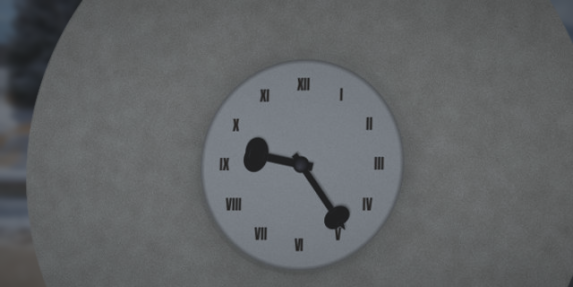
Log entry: 9:24
